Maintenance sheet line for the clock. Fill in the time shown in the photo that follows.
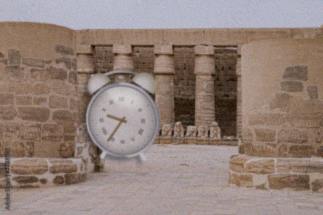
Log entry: 9:36
